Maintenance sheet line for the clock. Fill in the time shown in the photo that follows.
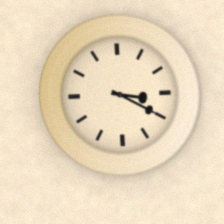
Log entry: 3:20
